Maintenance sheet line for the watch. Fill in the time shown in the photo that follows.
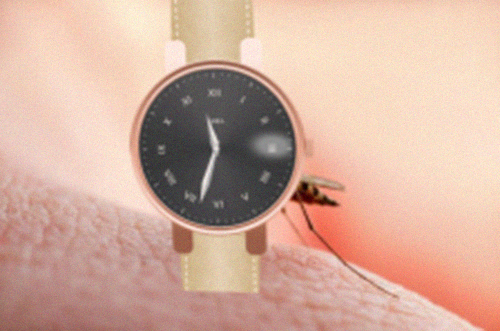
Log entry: 11:33
